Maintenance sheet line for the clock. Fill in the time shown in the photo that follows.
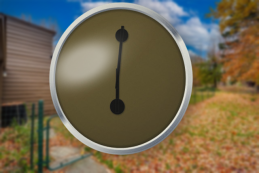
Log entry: 6:01
